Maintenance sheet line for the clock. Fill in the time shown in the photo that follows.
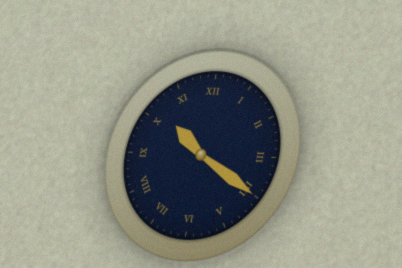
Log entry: 10:20
